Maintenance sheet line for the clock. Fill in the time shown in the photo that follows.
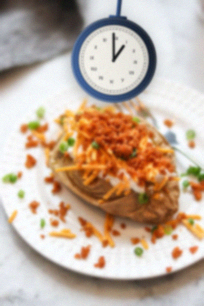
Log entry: 12:59
